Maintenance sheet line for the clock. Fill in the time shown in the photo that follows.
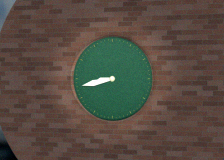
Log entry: 8:43
